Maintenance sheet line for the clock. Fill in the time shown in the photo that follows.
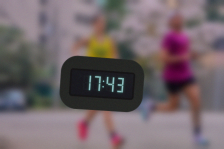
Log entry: 17:43
